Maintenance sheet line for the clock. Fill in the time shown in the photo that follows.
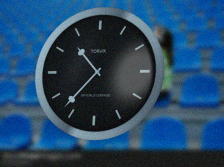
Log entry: 10:37
